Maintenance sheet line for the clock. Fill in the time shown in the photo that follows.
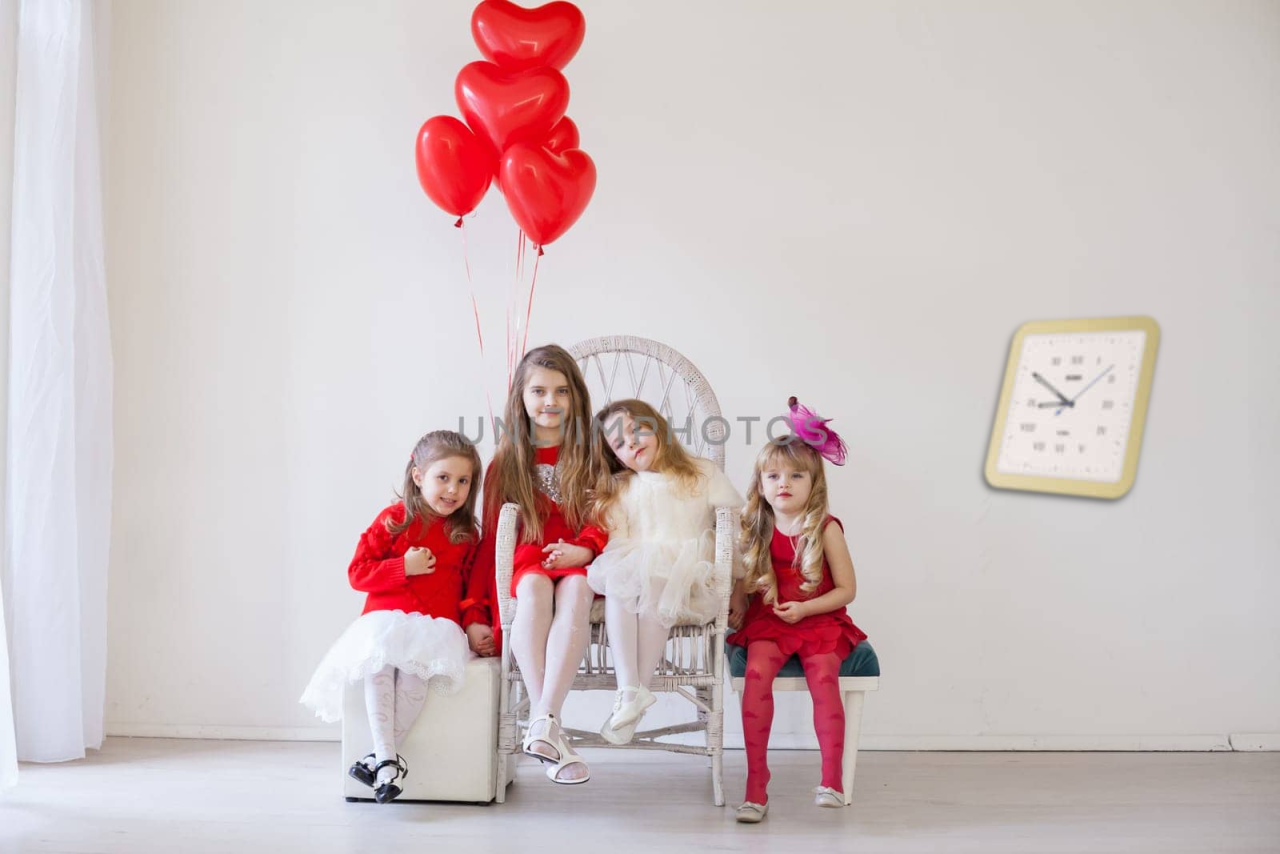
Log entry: 8:50:08
